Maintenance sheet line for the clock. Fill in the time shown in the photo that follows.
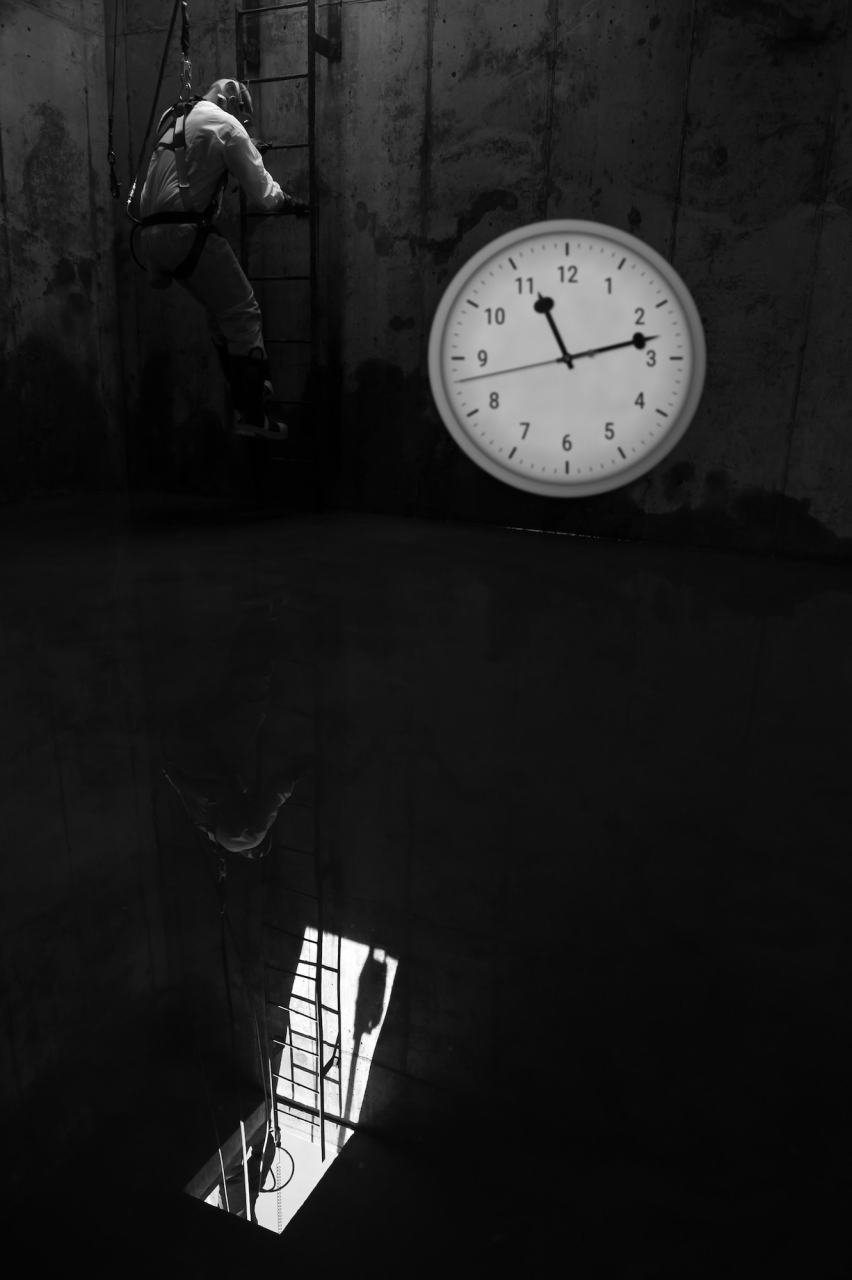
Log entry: 11:12:43
